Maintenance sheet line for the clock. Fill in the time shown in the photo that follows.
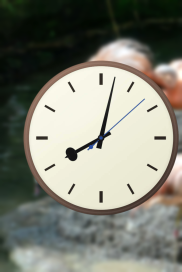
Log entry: 8:02:08
